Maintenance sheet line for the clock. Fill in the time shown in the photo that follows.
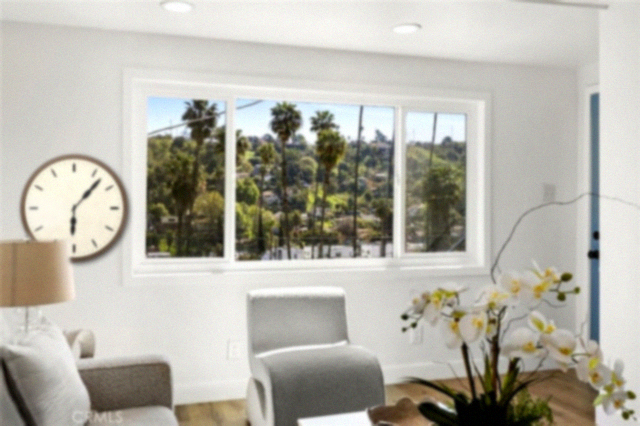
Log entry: 6:07
